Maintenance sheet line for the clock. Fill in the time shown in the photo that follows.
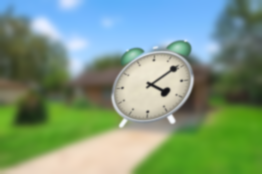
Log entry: 4:09
